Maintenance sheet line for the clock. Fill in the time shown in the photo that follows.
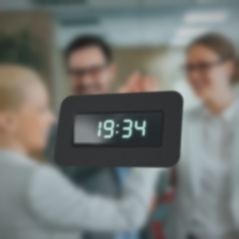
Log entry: 19:34
